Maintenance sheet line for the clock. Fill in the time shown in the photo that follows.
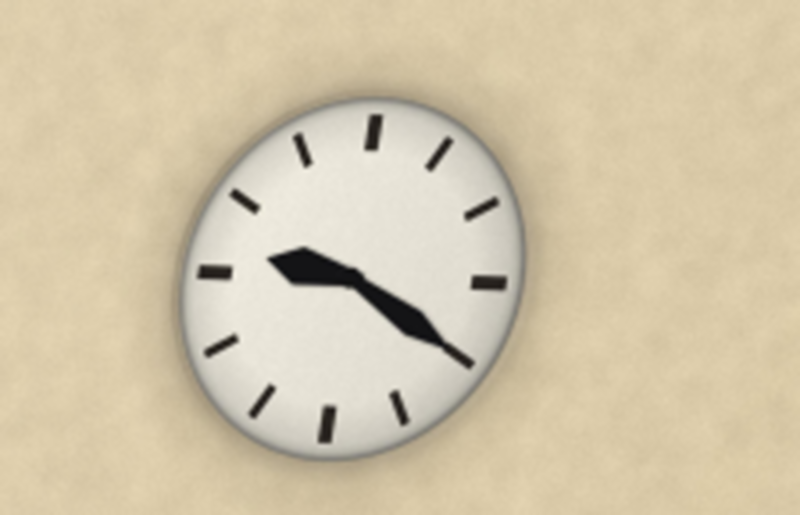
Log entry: 9:20
